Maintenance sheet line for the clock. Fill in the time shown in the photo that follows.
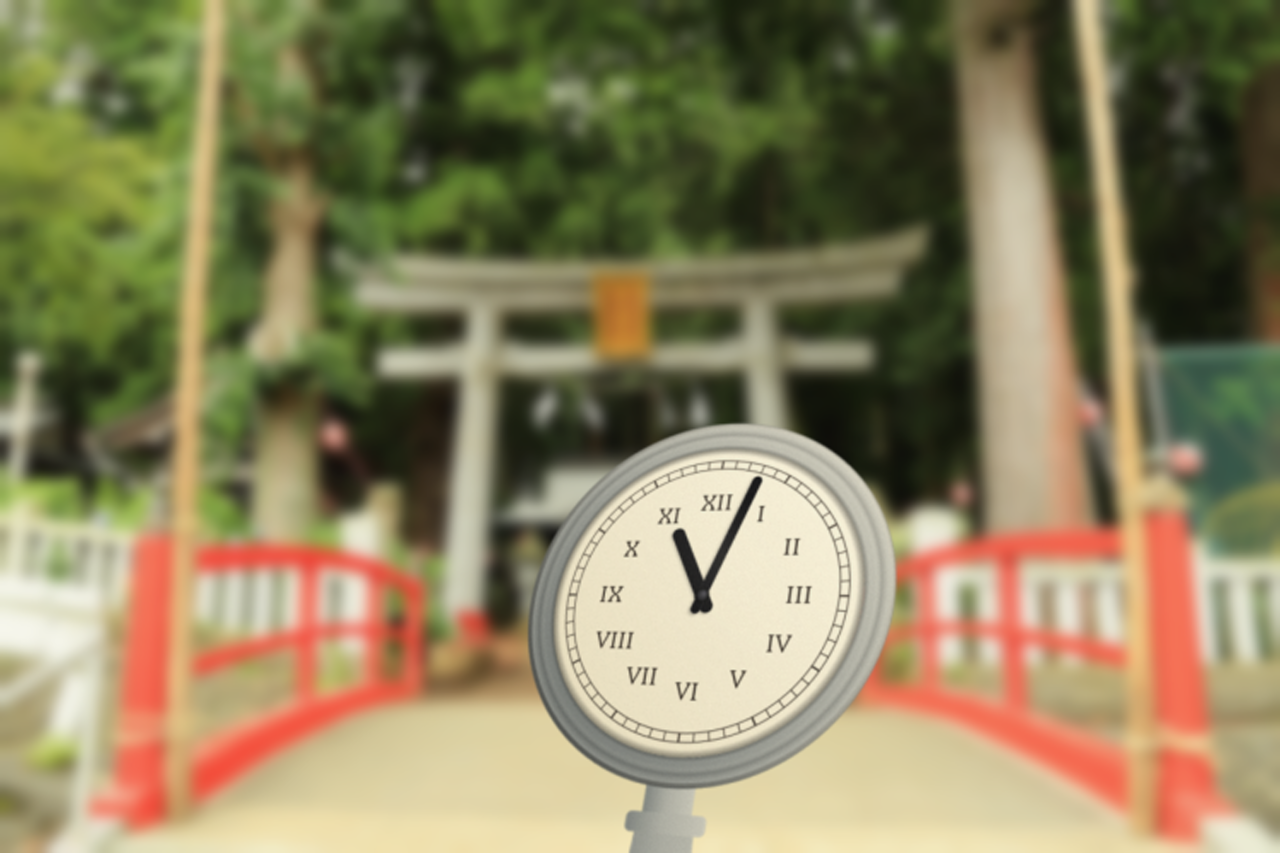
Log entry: 11:03
